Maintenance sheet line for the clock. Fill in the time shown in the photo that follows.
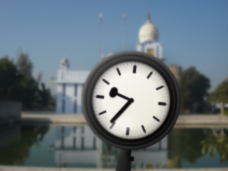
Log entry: 9:36
